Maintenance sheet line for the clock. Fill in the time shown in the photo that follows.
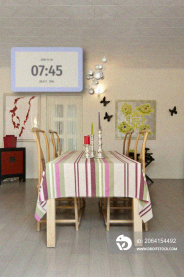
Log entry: 7:45
